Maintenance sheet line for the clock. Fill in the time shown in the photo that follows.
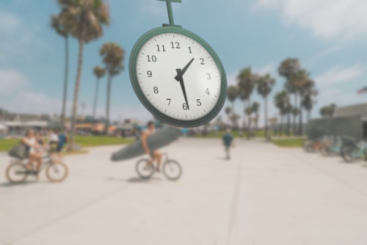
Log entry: 1:29
